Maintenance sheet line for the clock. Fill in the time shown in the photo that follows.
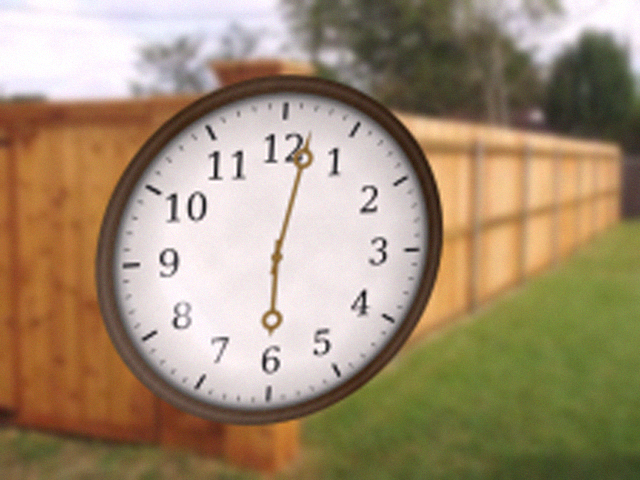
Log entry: 6:02
